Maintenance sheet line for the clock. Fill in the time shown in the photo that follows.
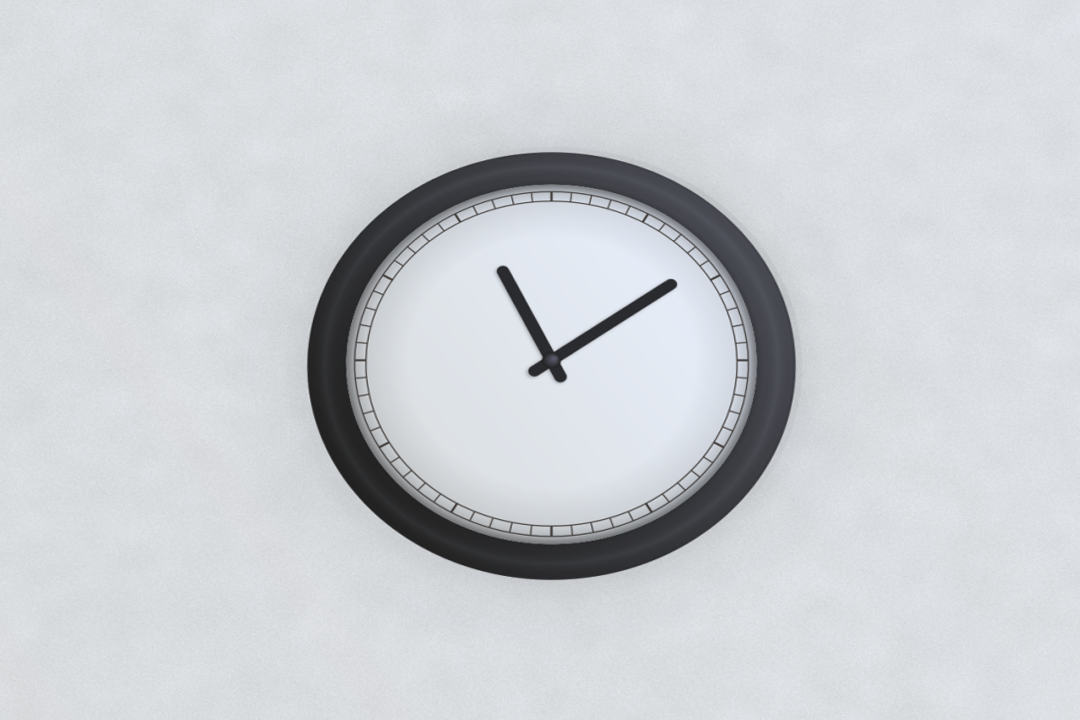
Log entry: 11:09
